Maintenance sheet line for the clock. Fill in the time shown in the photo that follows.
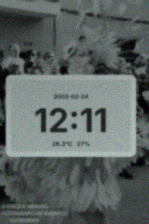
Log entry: 12:11
